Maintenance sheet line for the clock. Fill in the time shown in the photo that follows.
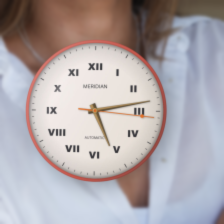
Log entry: 5:13:16
